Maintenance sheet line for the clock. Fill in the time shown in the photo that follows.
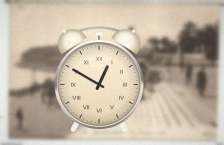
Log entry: 12:50
